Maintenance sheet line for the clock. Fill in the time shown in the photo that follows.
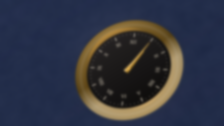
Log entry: 1:05
